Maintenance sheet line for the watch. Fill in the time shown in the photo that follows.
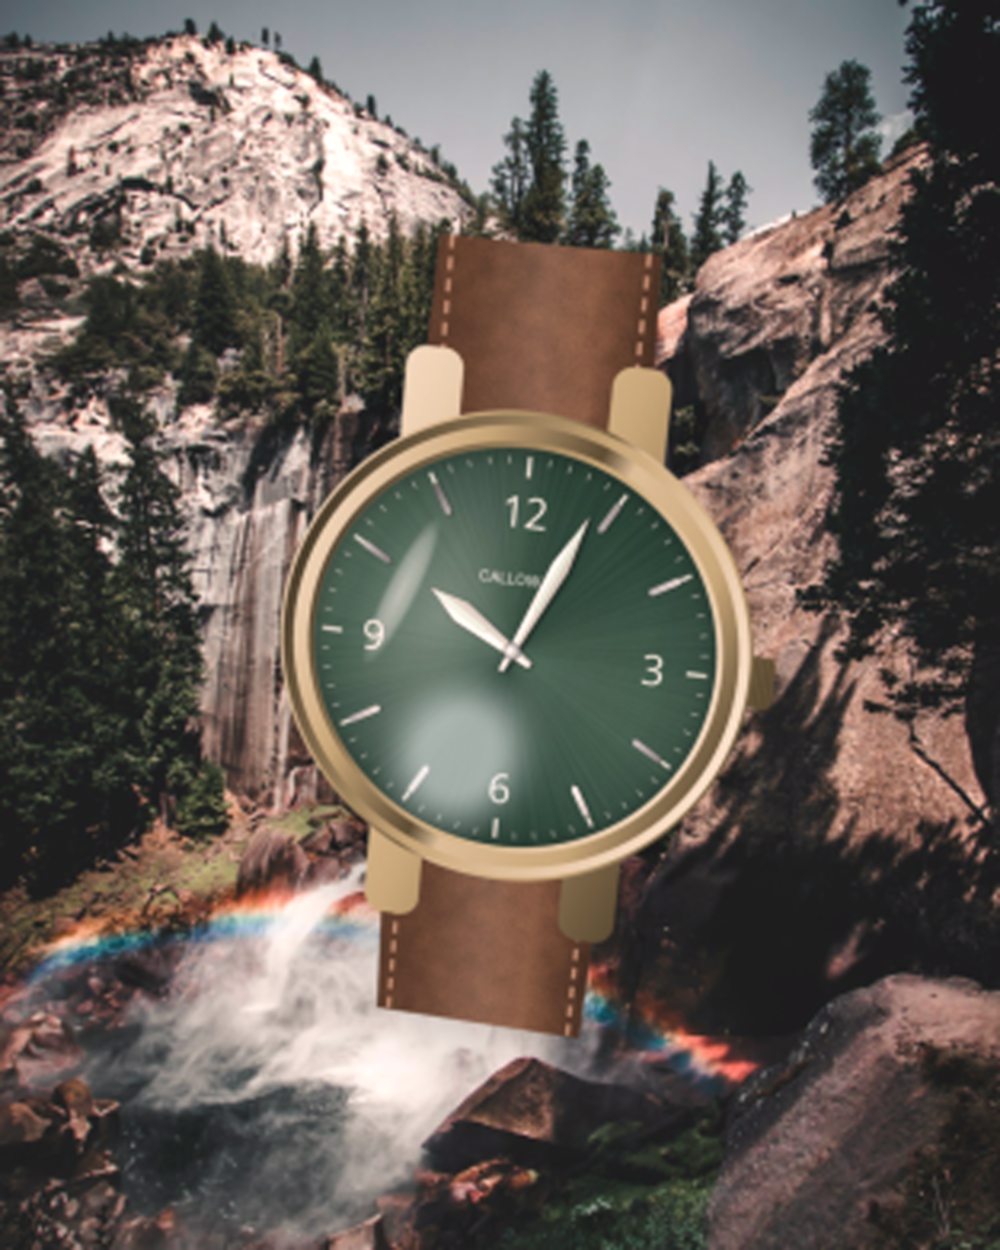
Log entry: 10:04
